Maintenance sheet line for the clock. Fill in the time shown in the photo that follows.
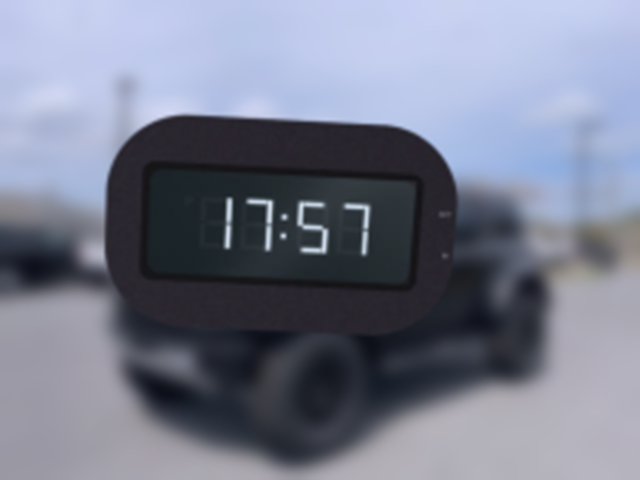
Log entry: 17:57
